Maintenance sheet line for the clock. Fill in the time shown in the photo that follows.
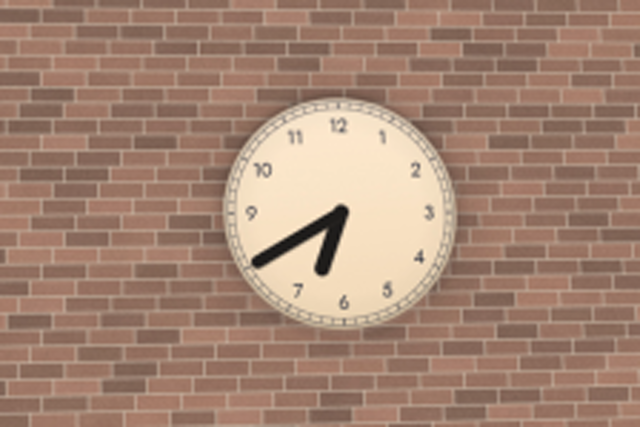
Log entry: 6:40
